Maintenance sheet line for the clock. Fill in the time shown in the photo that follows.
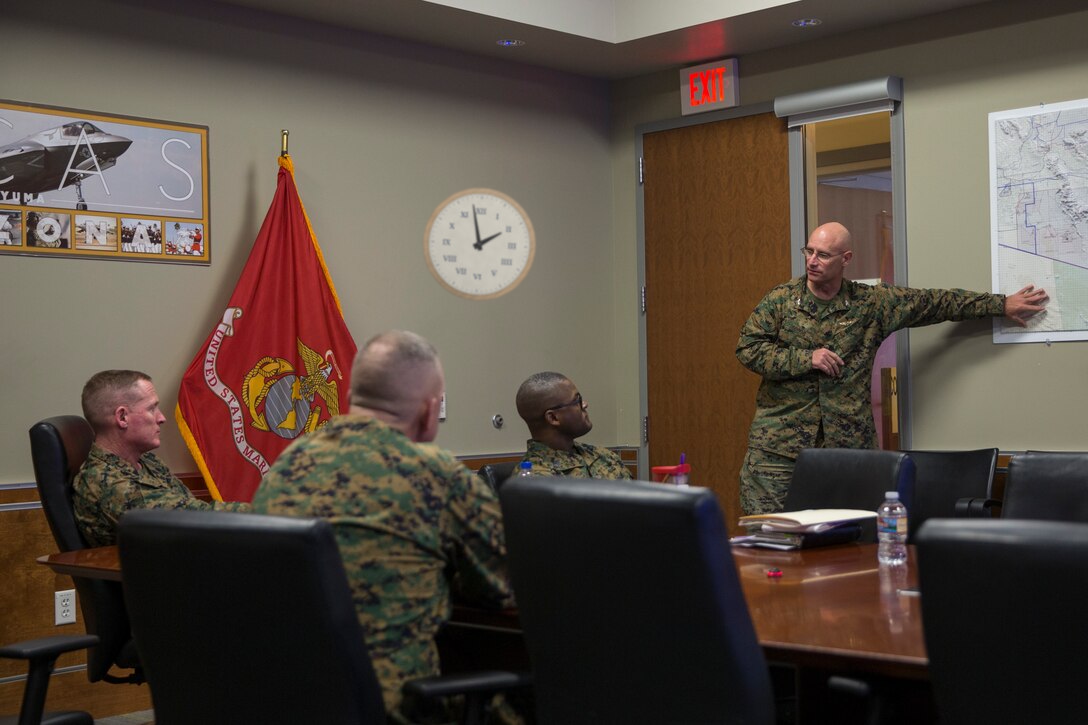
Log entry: 1:58
